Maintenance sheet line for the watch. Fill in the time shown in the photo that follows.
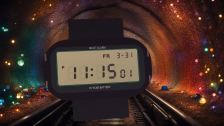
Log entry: 11:15:01
